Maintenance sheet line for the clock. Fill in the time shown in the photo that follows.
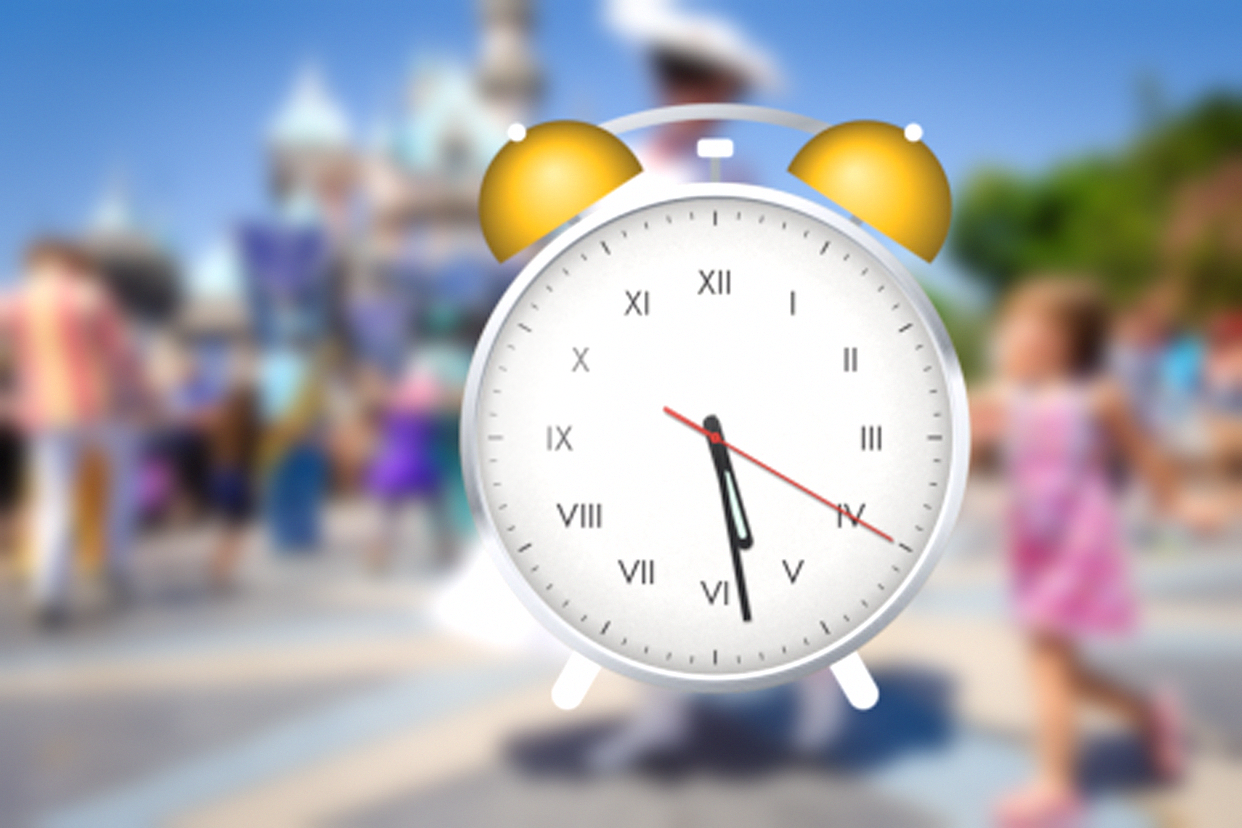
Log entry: 5:28:20
